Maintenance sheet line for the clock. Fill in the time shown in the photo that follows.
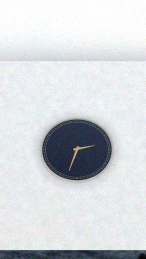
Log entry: 2:33
